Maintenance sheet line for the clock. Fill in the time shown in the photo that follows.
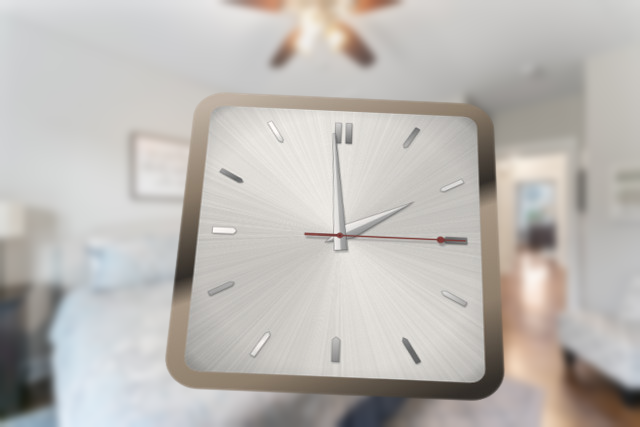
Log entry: 1:59:15
